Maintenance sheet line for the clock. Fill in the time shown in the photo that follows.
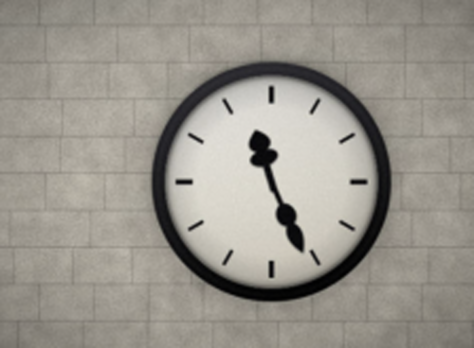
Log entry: 11:26
